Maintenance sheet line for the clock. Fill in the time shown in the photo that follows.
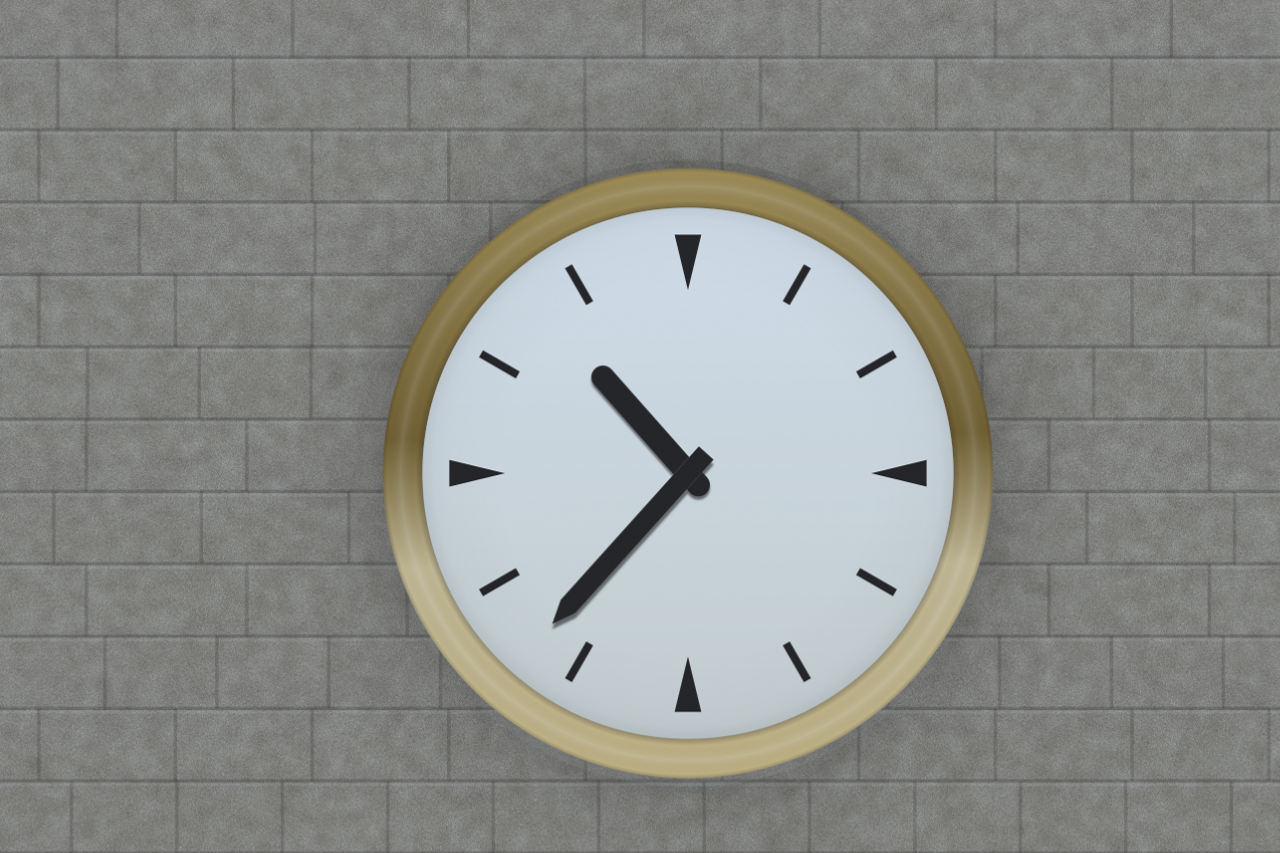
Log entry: 10:37
